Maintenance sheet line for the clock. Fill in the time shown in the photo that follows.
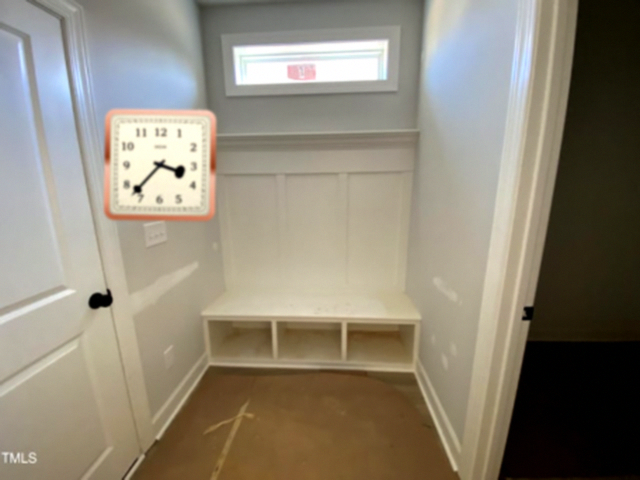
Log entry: 3:37
